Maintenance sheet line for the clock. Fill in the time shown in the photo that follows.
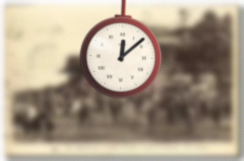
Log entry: 12:08
